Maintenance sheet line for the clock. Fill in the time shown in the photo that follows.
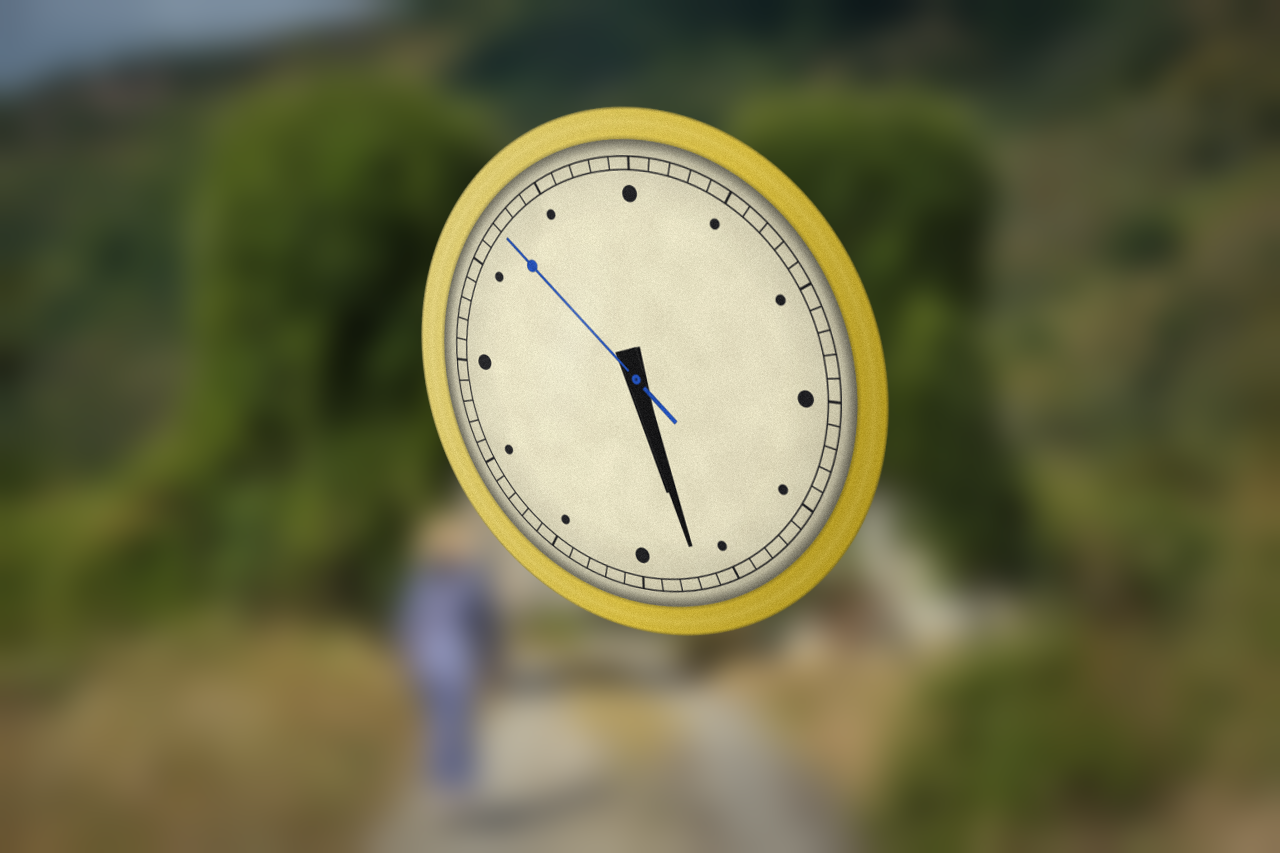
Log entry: 5:26:52
